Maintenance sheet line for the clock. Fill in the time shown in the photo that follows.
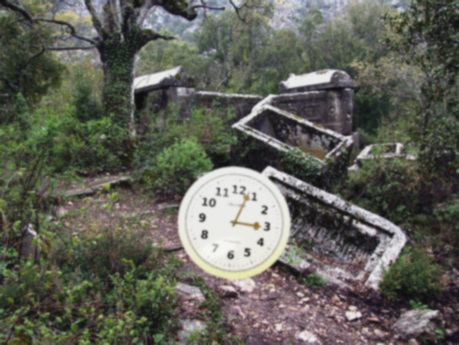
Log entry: 3:03
